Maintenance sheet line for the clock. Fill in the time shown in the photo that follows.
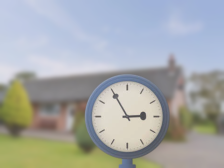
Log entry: 2:55
